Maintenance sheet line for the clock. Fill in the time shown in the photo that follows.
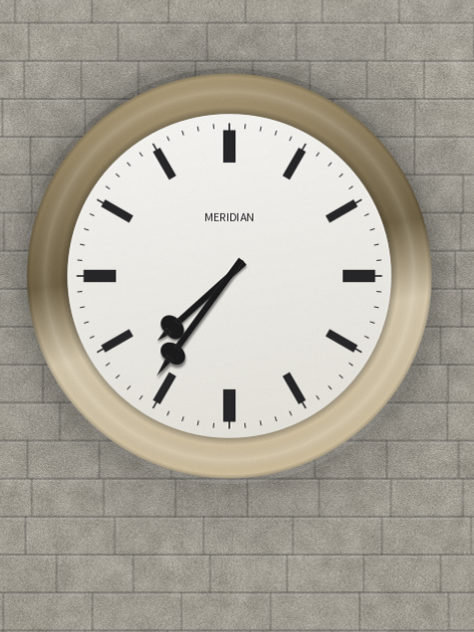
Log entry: 7:36
